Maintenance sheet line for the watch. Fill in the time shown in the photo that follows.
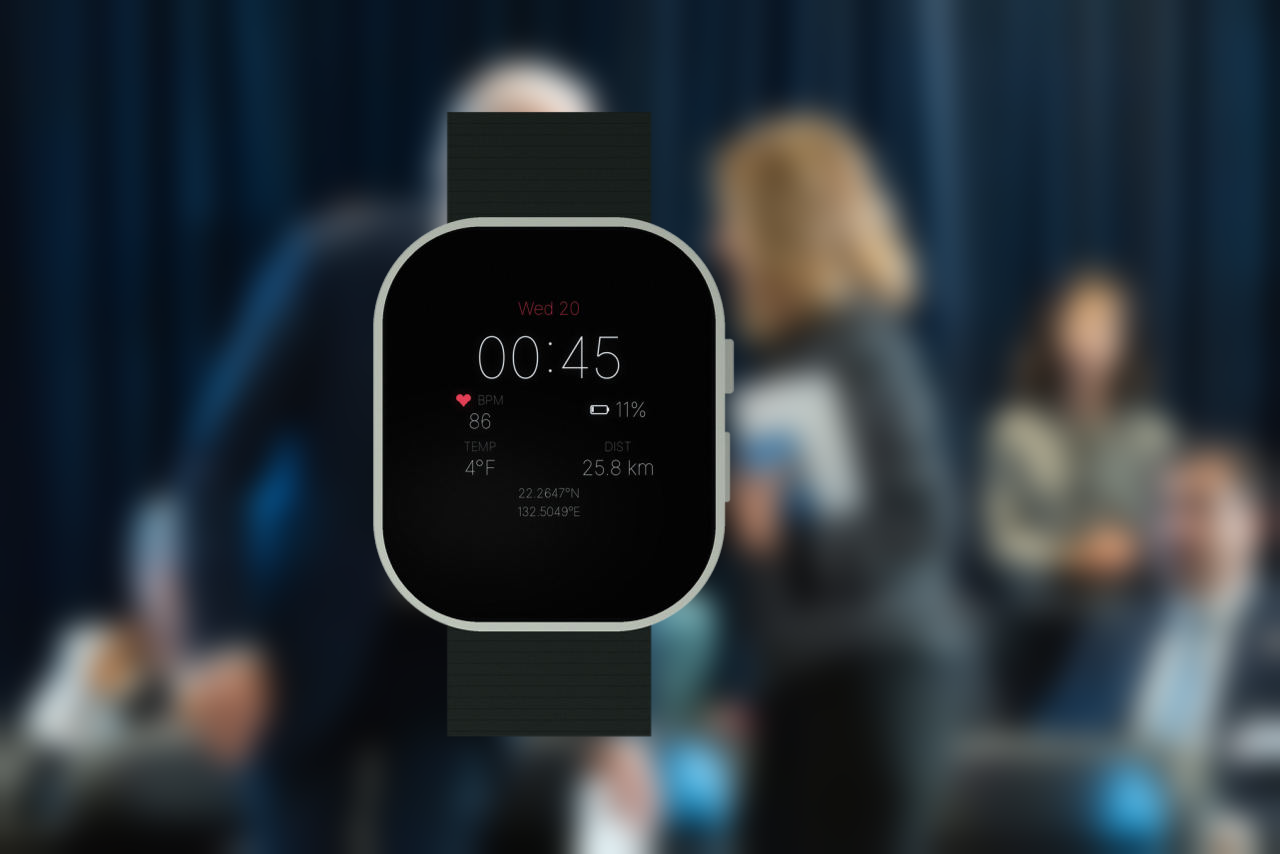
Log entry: 0:45
